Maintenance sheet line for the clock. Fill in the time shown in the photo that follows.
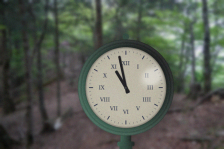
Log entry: 10:58
